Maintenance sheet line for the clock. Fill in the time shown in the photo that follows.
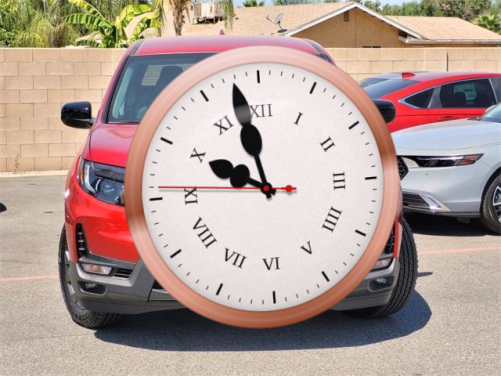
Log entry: 9:57:46
